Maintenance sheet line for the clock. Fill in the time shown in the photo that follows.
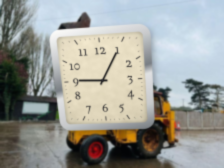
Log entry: 9:05
